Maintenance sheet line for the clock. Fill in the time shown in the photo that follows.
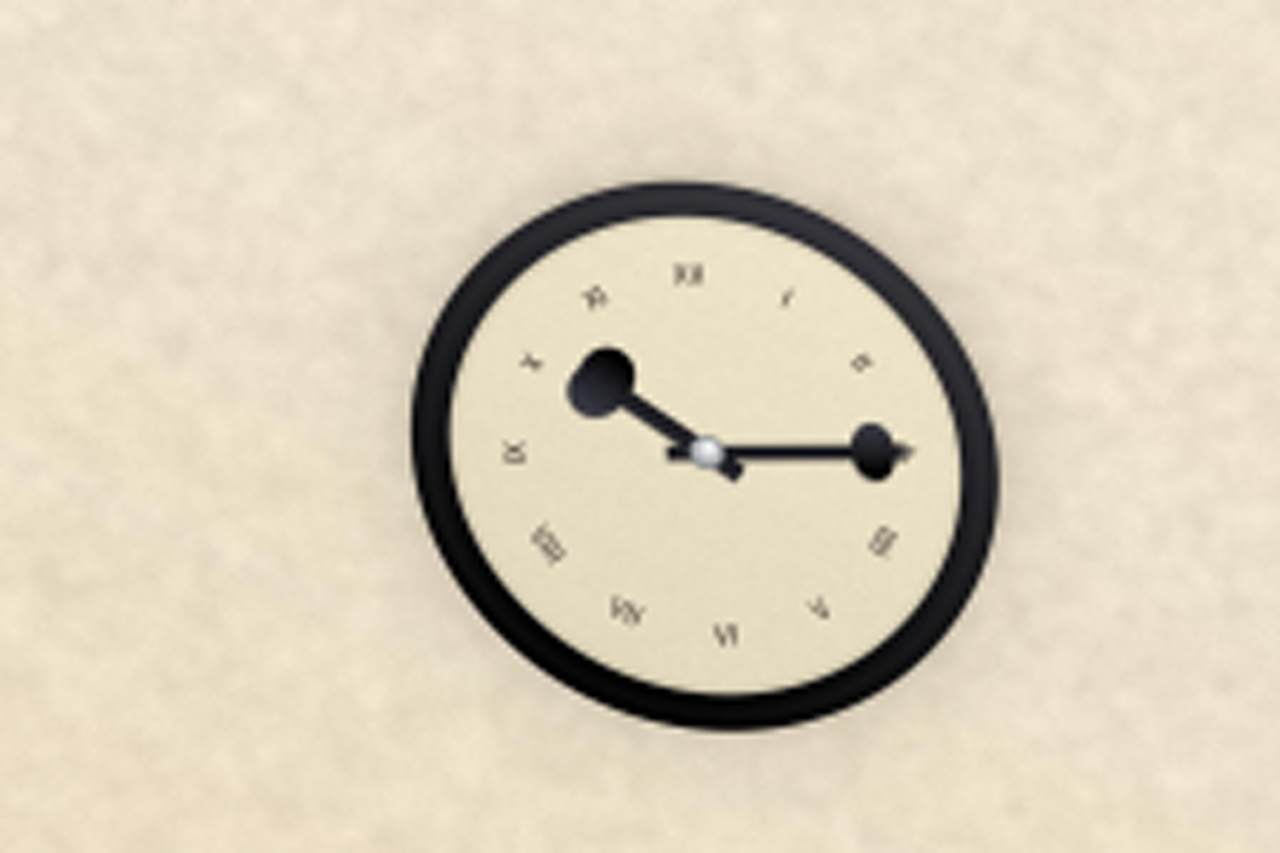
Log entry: 10:15
